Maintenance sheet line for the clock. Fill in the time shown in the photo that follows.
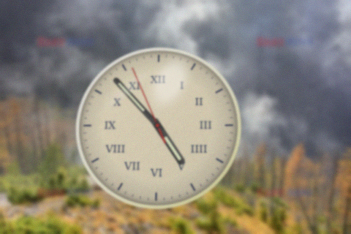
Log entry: 4:52:56
